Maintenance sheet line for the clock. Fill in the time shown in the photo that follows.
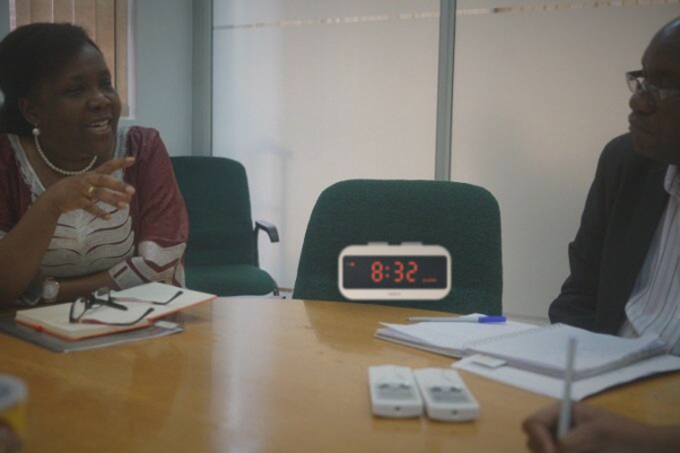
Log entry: 8:32
